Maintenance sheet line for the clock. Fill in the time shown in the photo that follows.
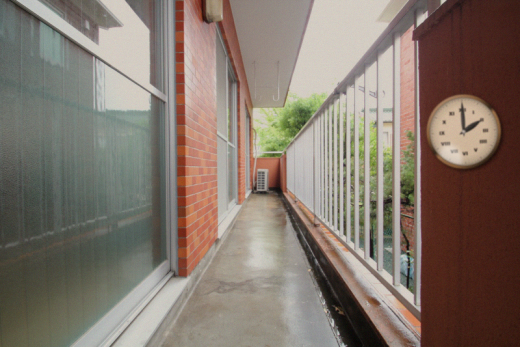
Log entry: 2:00
